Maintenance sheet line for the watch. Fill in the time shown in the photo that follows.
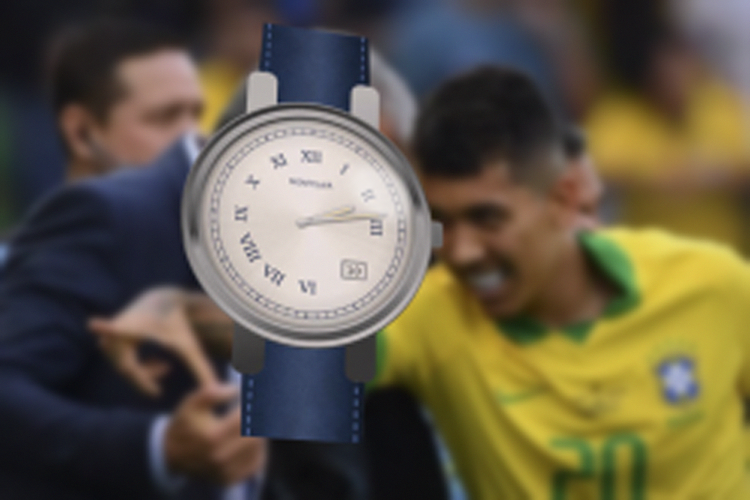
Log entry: 2:13
